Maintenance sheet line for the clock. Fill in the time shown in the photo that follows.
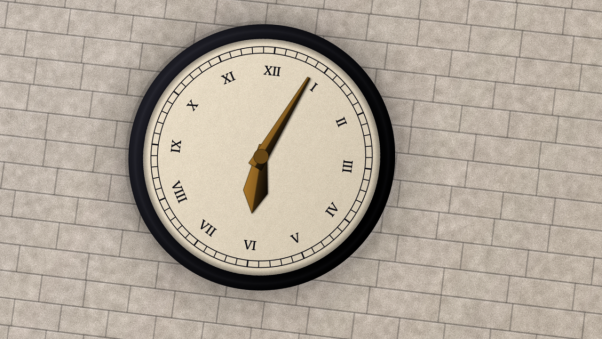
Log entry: 6:04
